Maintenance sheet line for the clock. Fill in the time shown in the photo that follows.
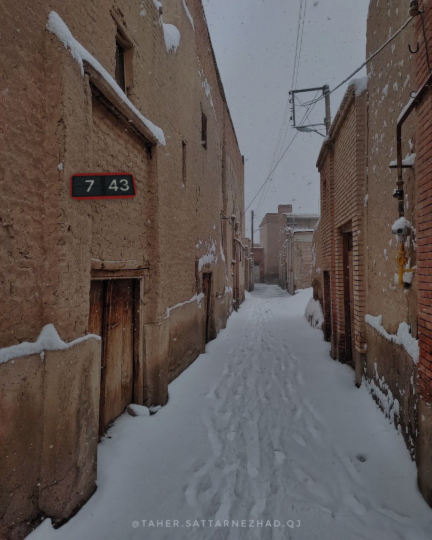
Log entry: 7:43
